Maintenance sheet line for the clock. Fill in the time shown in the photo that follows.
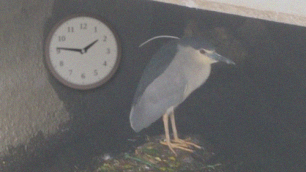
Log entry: 1:46
